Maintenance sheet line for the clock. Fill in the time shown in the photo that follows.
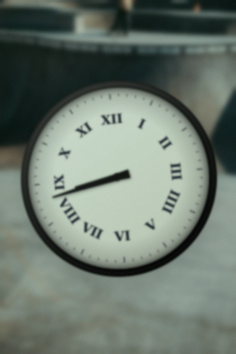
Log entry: 8:43
